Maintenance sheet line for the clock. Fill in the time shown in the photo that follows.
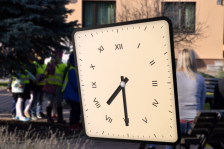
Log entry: 7:30
